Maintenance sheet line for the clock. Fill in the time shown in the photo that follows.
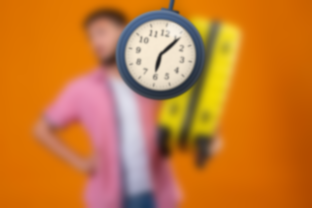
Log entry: 6:06
